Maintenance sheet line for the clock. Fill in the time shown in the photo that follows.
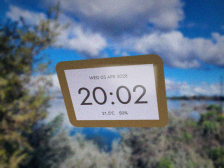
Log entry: 20:02
